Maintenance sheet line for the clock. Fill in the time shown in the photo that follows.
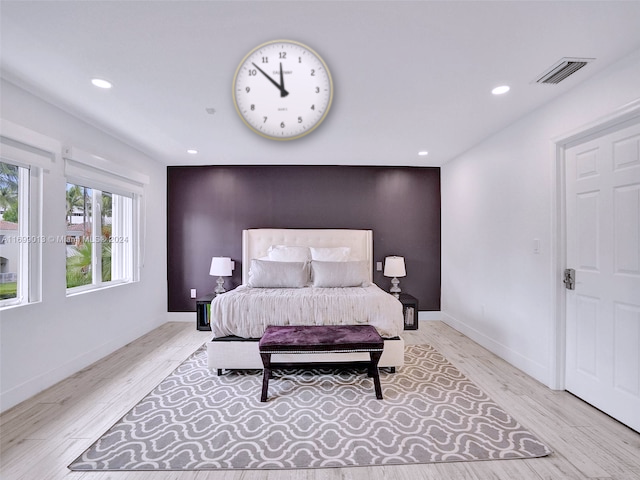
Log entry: 11:52
